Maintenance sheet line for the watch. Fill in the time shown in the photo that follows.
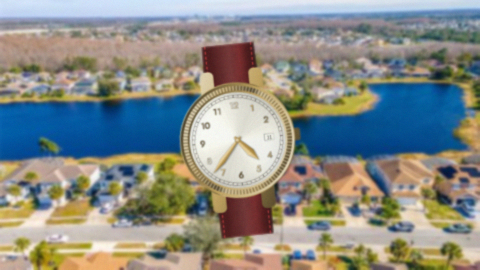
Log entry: 4:37
